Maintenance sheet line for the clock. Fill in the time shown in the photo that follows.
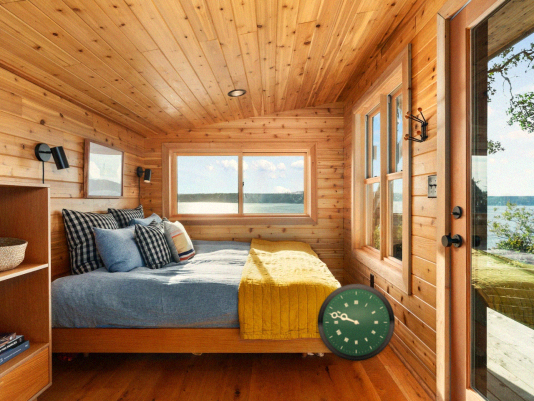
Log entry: 9:48
